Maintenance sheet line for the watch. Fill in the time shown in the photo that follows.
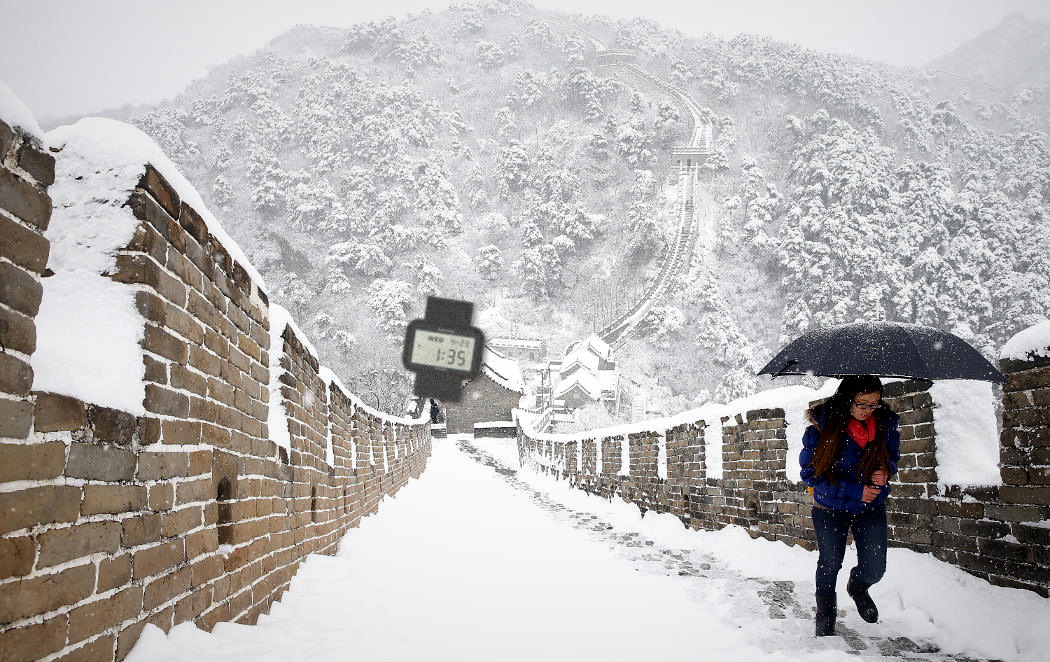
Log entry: 1:35
